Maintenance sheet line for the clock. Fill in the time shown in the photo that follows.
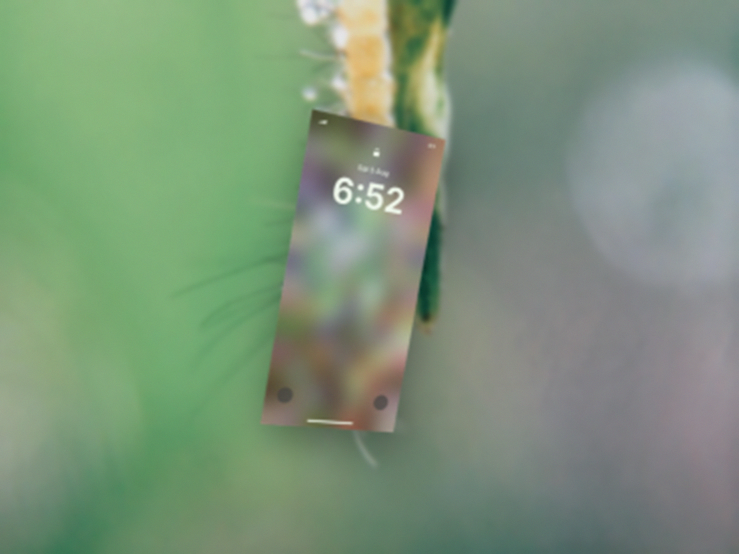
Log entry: 6:52
